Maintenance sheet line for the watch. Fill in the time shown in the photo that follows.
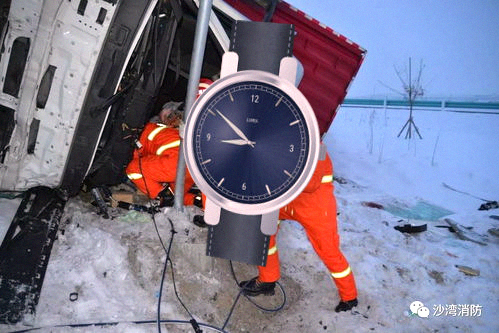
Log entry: 8:51
